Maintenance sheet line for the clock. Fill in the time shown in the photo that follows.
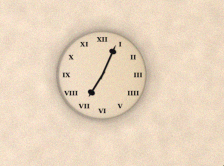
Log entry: 7:04
